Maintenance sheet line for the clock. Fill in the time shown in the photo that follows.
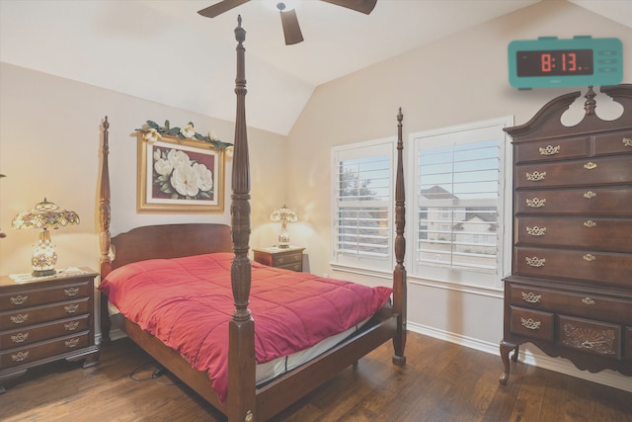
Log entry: 8:13
